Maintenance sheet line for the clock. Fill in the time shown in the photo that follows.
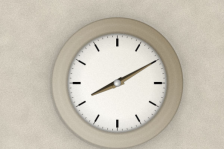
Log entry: 8:10
